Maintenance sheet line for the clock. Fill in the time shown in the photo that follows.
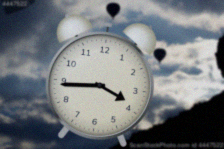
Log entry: 3:44
